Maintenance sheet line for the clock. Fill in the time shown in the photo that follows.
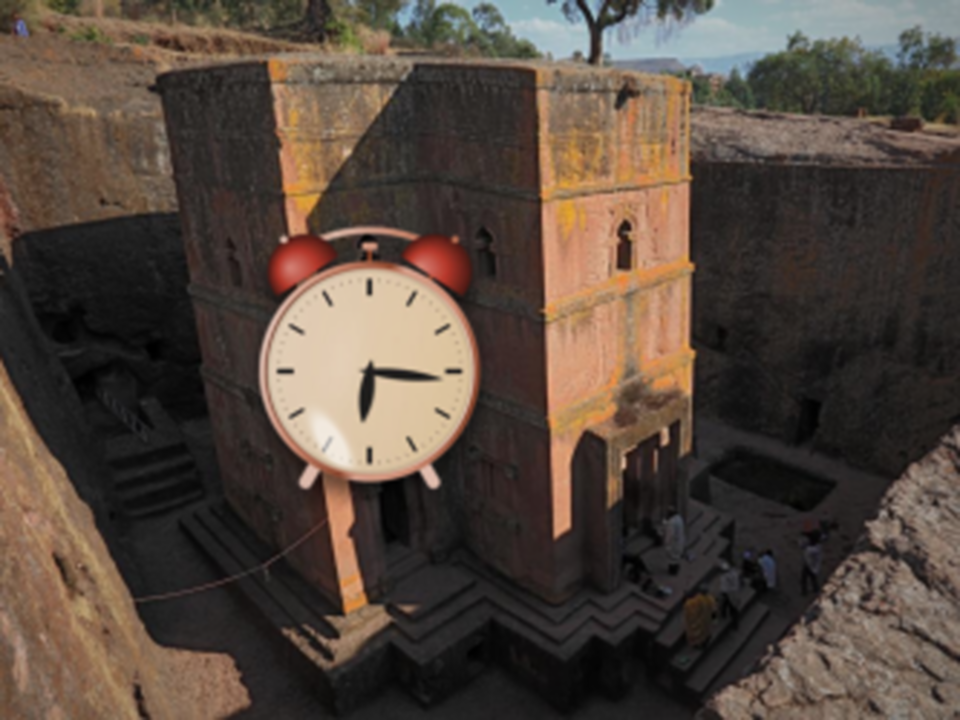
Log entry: 6:16
